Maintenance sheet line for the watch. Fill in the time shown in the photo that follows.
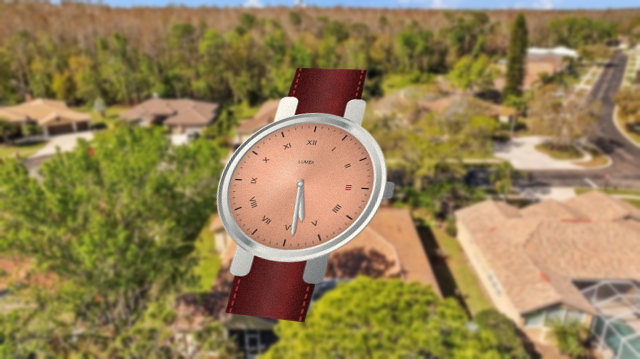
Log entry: 5:29
